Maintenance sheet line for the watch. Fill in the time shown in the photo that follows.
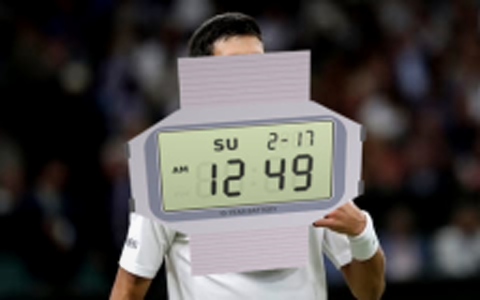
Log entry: 12:49
